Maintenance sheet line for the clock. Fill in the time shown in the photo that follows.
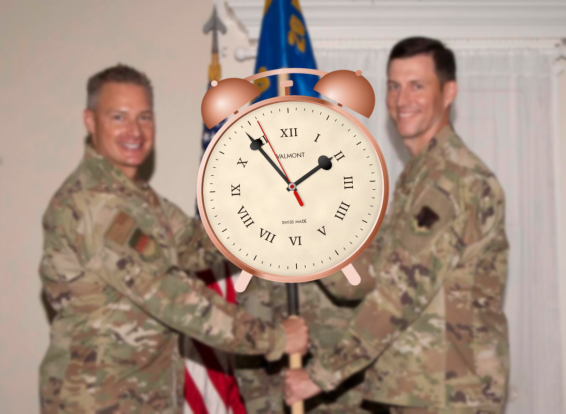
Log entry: 1:53:56
